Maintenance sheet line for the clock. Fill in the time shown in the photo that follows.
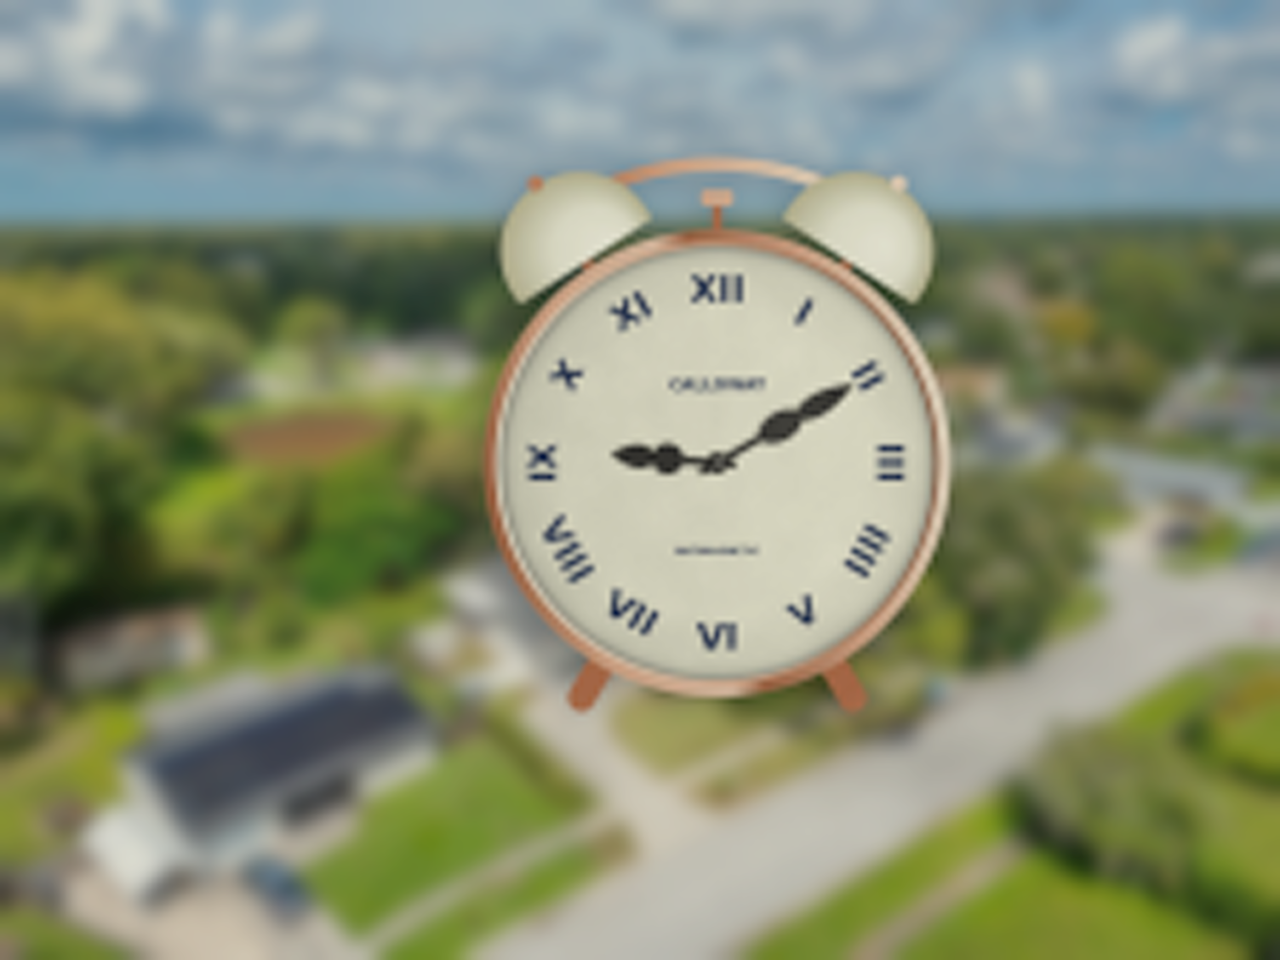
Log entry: 9:10
